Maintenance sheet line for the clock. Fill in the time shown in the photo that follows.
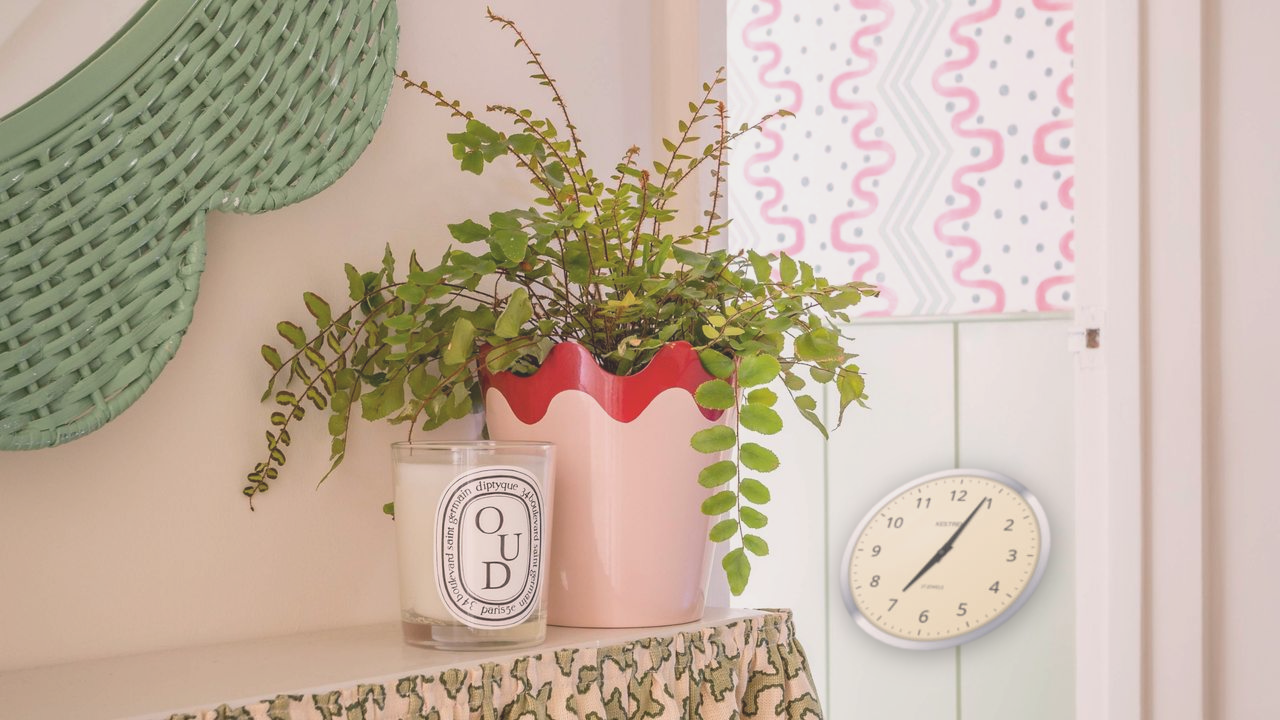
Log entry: 7:04
